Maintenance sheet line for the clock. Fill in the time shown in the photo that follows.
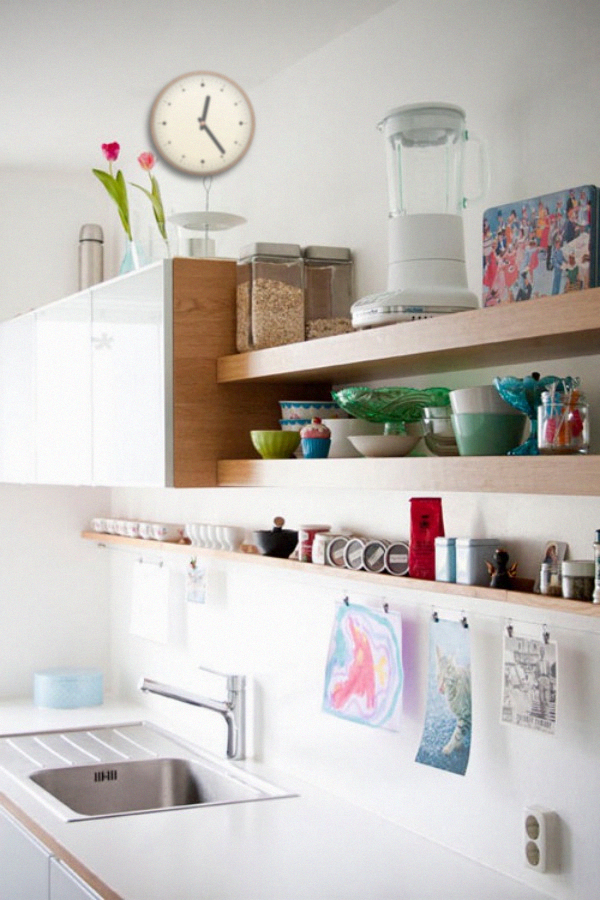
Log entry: 12:24
